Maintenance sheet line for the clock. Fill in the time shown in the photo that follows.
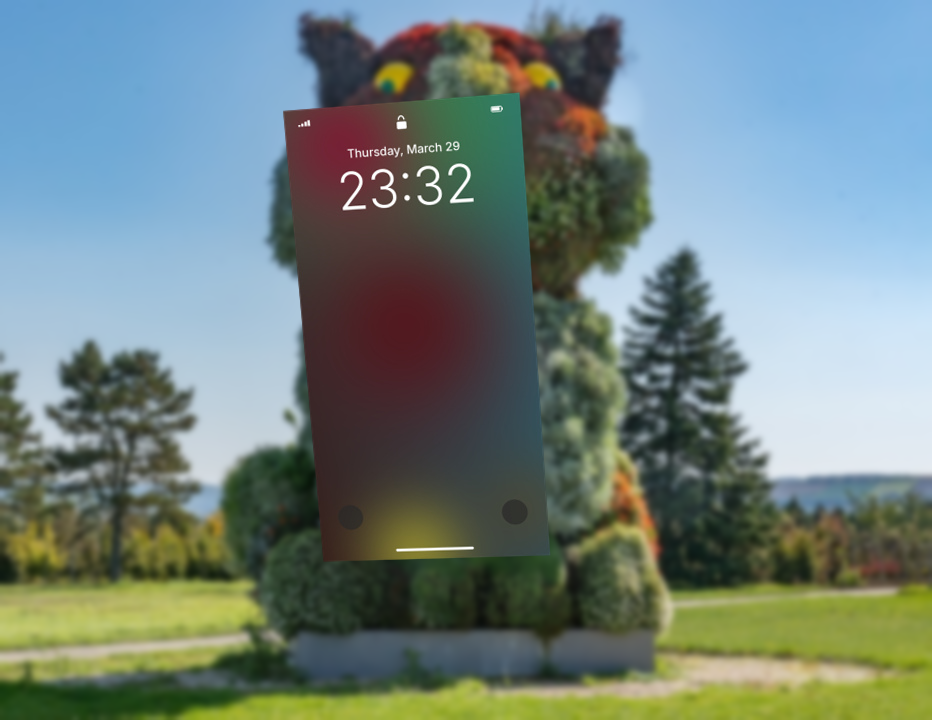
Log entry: 23:32
